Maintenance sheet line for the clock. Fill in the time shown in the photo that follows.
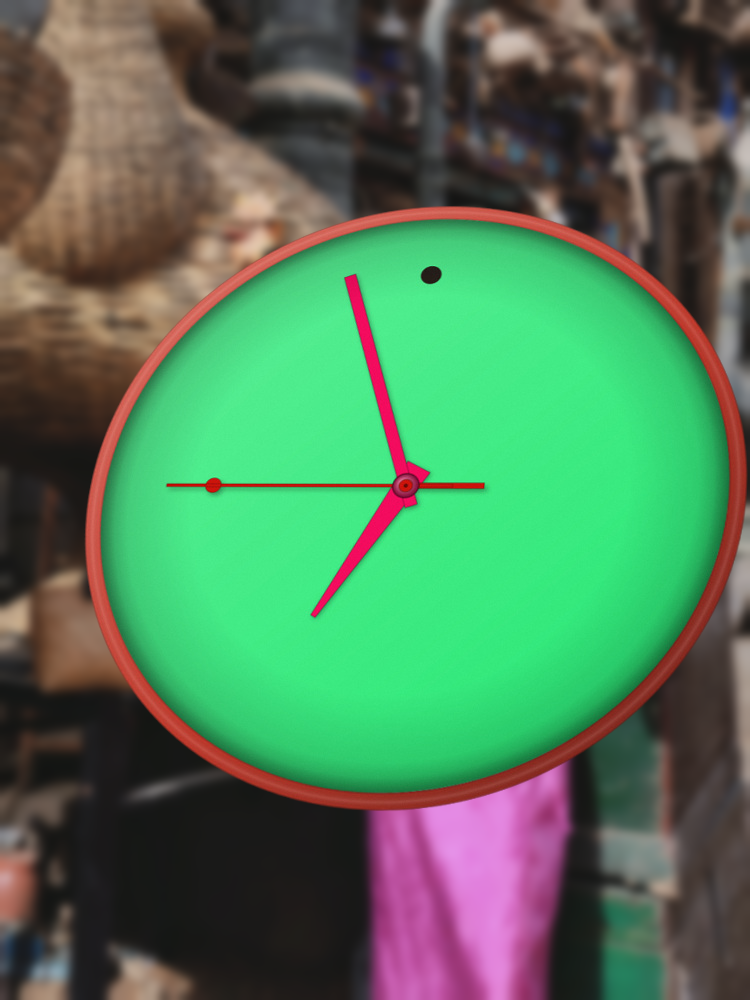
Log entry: 6:56:45
